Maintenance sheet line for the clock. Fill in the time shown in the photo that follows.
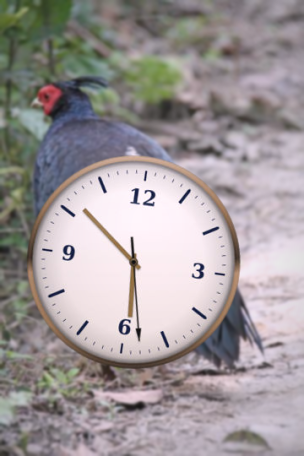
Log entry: 5:51:28
